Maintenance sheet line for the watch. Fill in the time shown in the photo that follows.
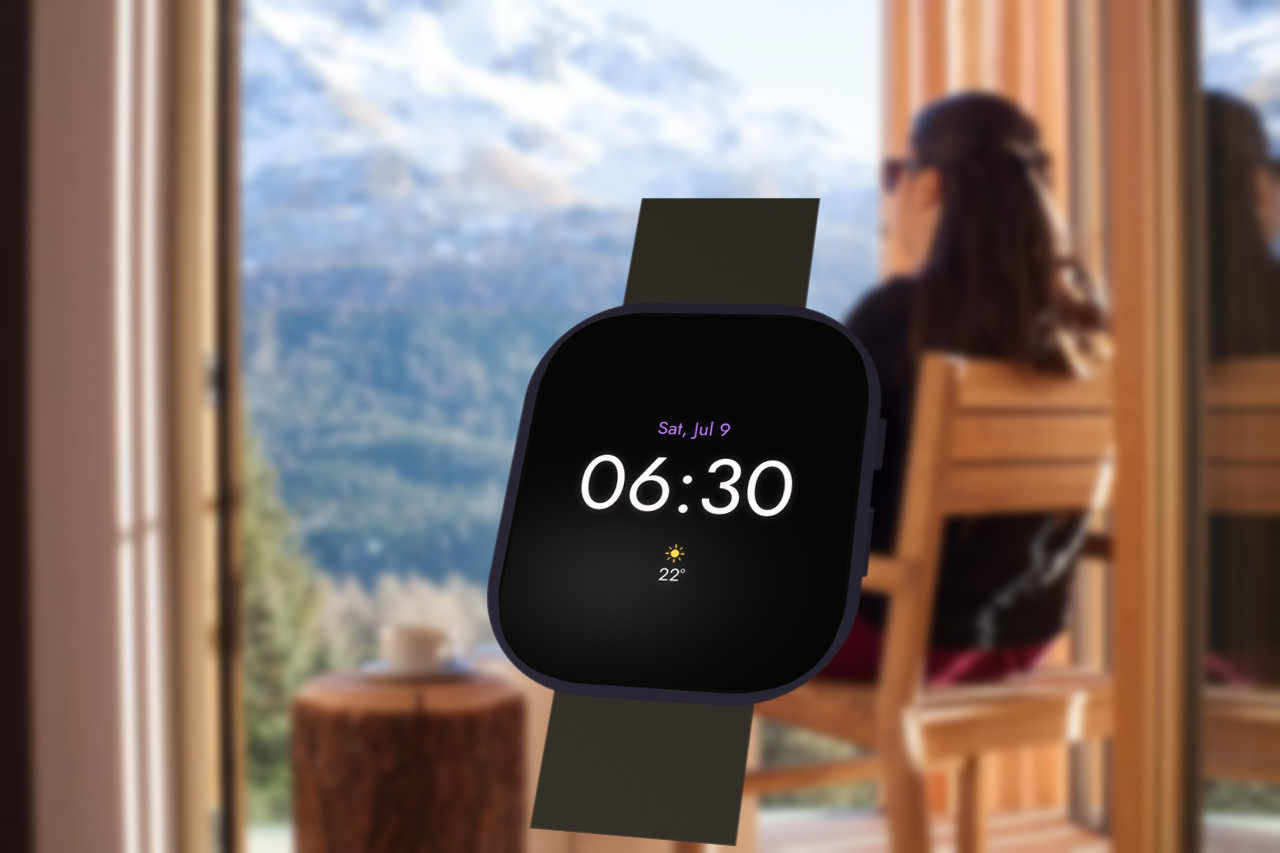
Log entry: 6:30
